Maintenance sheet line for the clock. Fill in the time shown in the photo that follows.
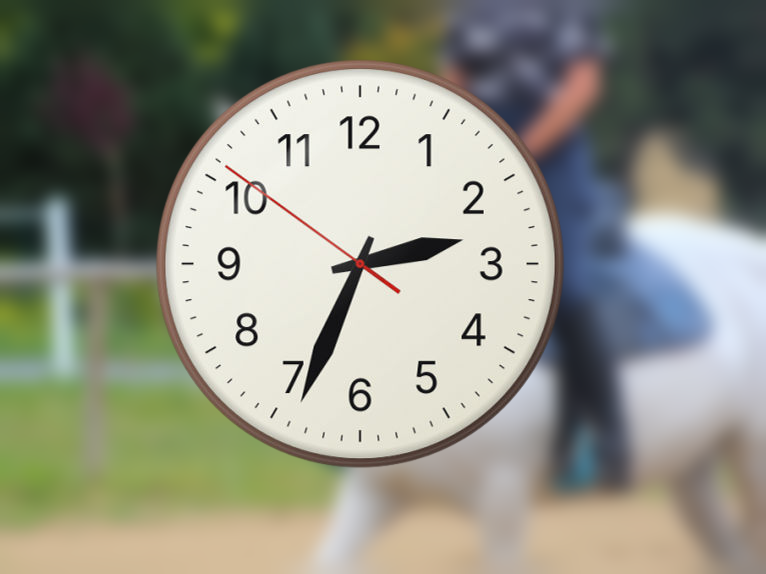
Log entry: 2:33:51
